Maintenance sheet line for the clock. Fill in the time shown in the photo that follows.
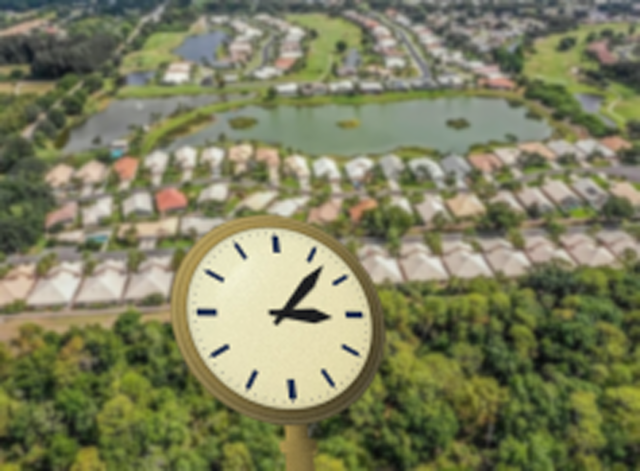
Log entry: 3:07
